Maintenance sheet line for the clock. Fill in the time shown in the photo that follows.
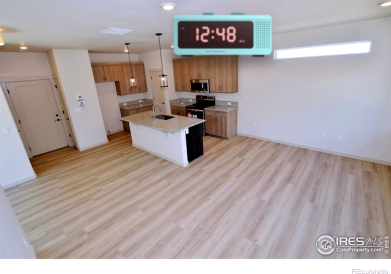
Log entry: 12:48
